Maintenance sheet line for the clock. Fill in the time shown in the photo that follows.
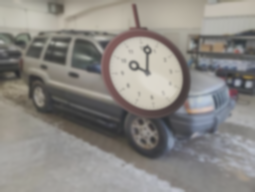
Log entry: 10:02
